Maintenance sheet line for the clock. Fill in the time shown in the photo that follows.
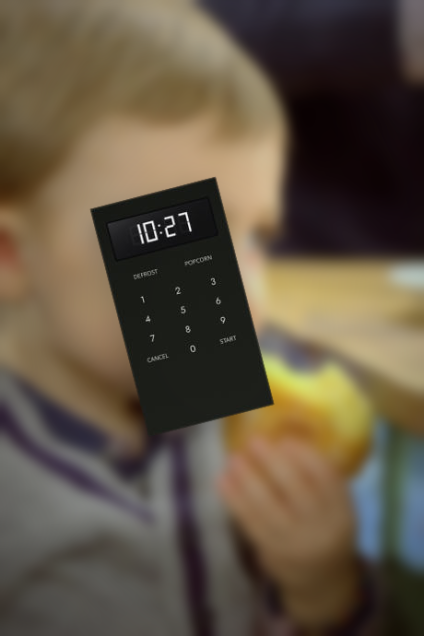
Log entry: 10:27
